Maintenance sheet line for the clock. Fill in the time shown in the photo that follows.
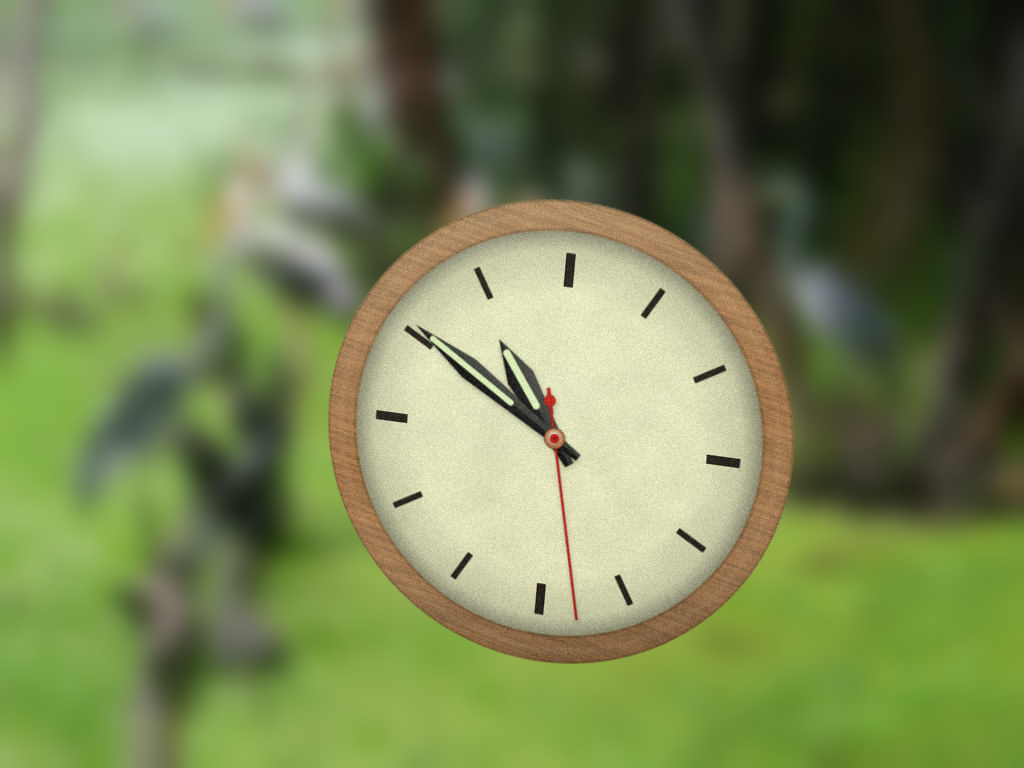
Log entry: 10:50:28
